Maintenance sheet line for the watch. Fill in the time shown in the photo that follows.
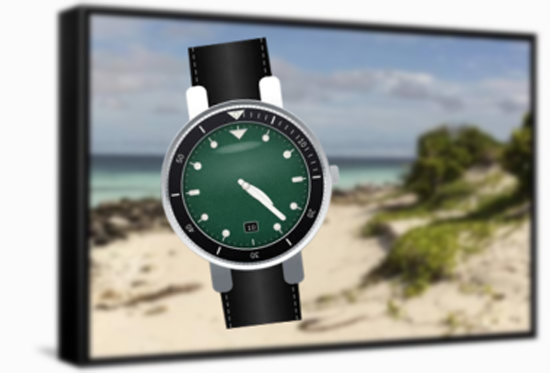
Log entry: 4:23
